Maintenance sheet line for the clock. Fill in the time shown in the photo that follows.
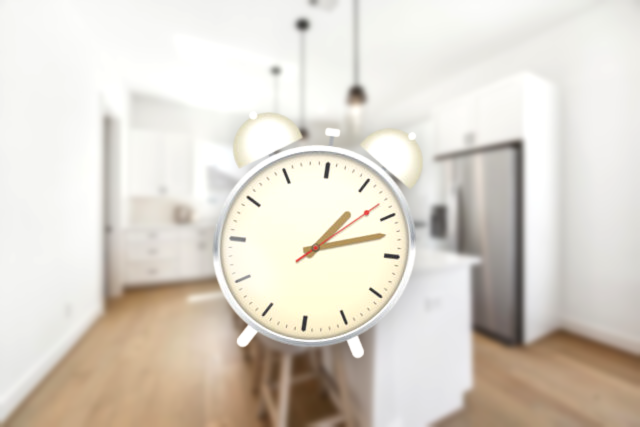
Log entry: 1:12:08
